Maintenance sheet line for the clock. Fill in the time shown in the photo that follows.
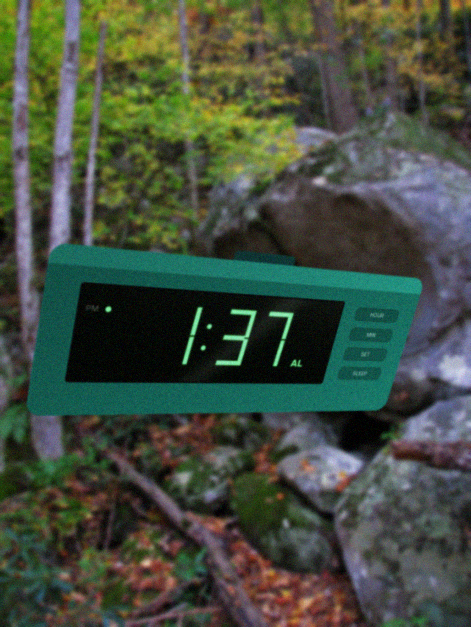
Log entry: 1:37
